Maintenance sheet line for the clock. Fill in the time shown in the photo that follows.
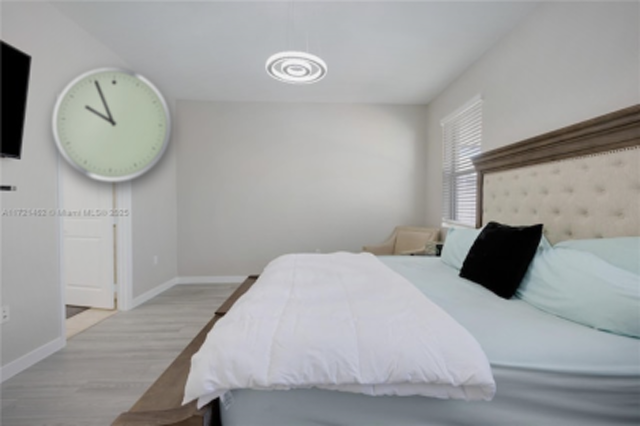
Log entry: 9:56
